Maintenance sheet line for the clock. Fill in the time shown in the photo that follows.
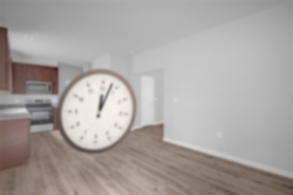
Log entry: 12:03
